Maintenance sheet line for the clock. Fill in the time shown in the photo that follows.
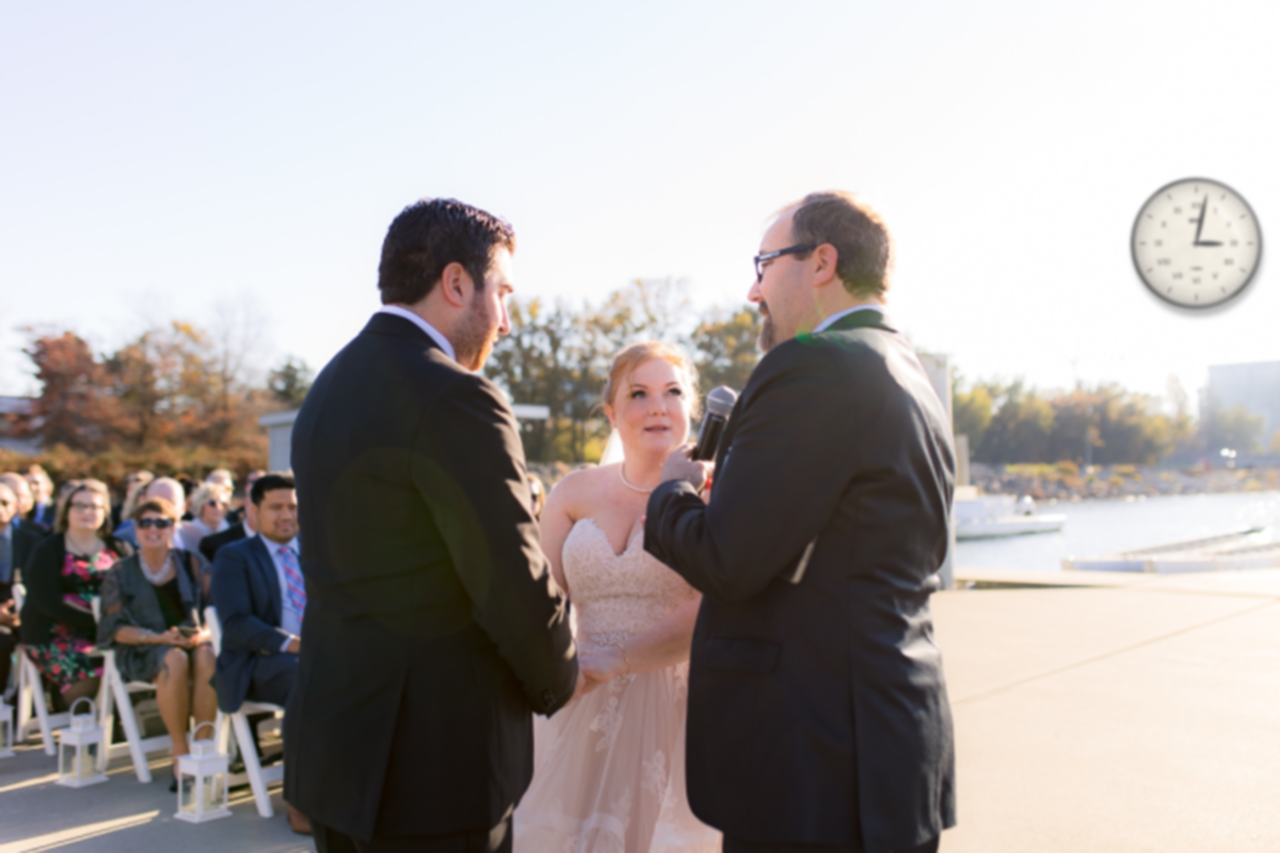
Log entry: 3:02
